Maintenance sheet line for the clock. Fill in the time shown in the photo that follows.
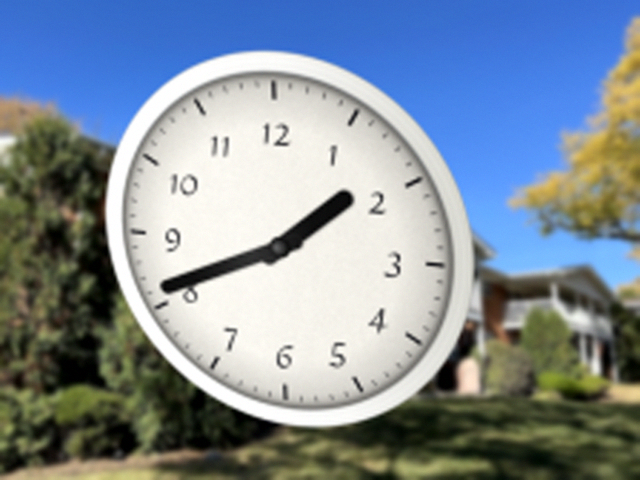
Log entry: 1:41
